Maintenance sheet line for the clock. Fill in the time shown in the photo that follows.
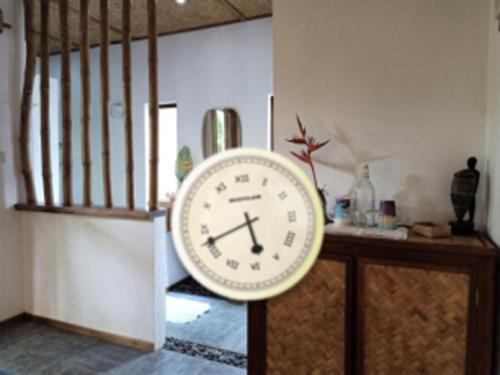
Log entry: 5:42
